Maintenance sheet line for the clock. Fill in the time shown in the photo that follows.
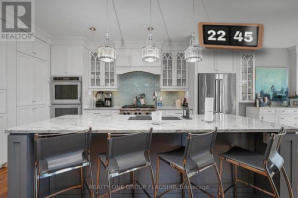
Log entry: 22:45
